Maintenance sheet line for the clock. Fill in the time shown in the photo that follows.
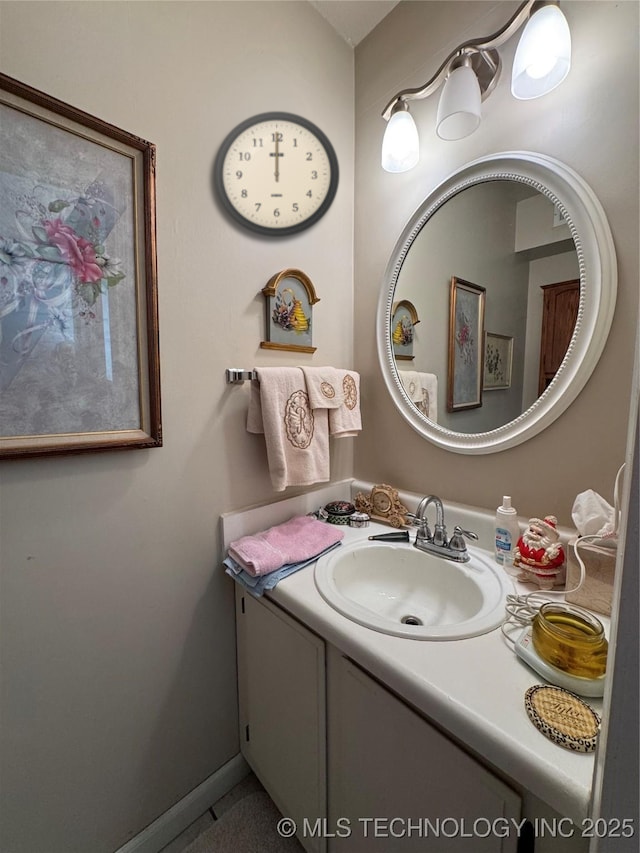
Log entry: 12:00
